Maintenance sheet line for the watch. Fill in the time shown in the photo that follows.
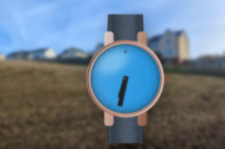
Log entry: 6:32
